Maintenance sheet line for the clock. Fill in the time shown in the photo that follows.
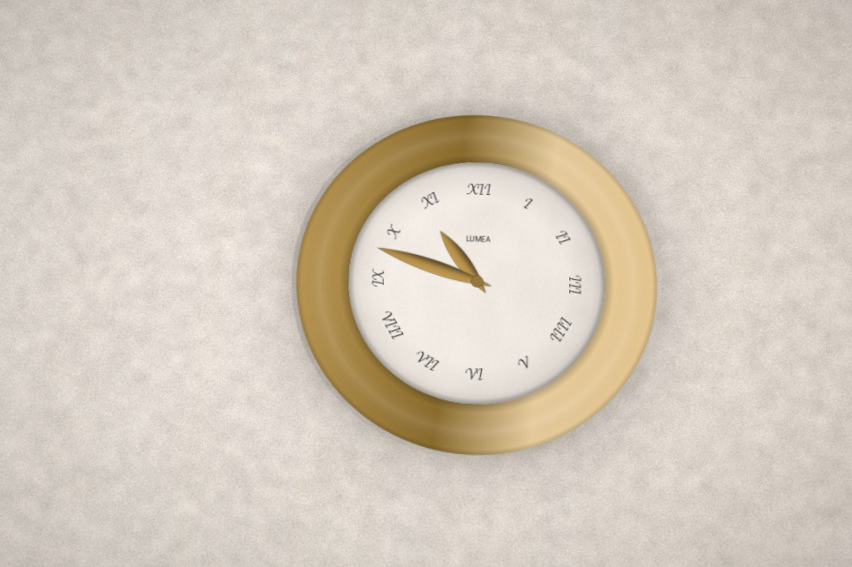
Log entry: 10:48
